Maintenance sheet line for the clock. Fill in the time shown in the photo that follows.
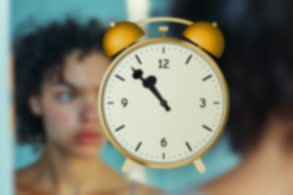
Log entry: 10:53
